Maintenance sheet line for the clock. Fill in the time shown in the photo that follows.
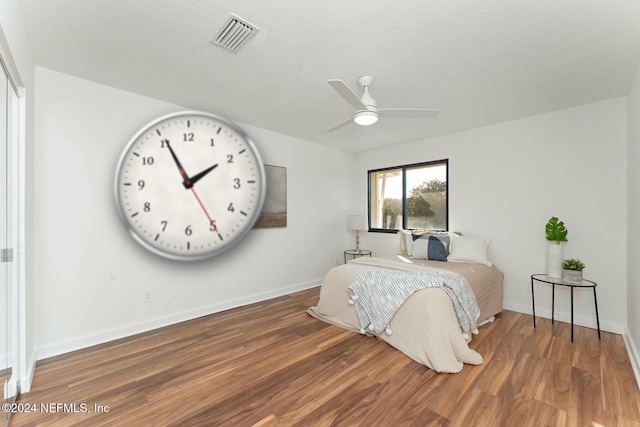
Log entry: 1:55:25
